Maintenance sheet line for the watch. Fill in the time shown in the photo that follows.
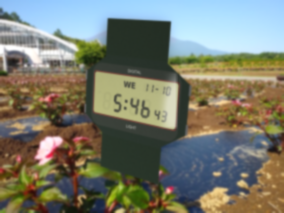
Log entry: 5:46:43
